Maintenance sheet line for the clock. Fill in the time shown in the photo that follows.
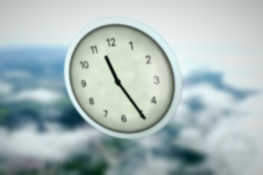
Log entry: 11:25
